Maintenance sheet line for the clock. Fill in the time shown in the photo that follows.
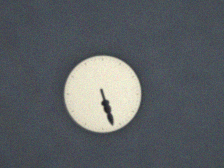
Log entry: 5:27
